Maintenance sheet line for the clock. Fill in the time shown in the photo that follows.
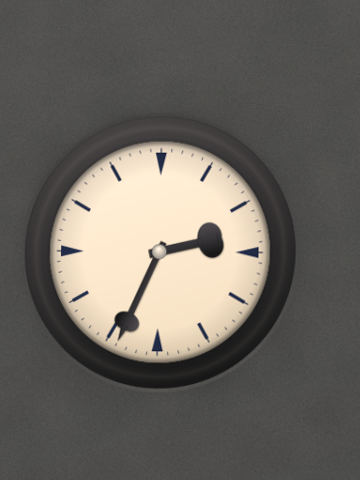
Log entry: 2:34
